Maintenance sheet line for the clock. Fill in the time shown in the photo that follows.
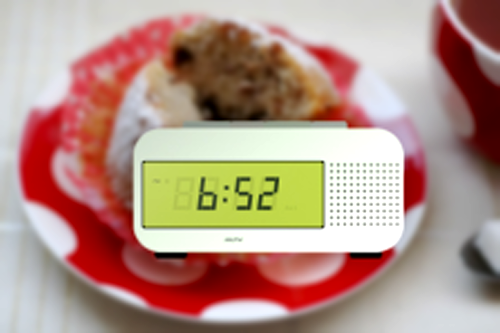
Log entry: 6:52
